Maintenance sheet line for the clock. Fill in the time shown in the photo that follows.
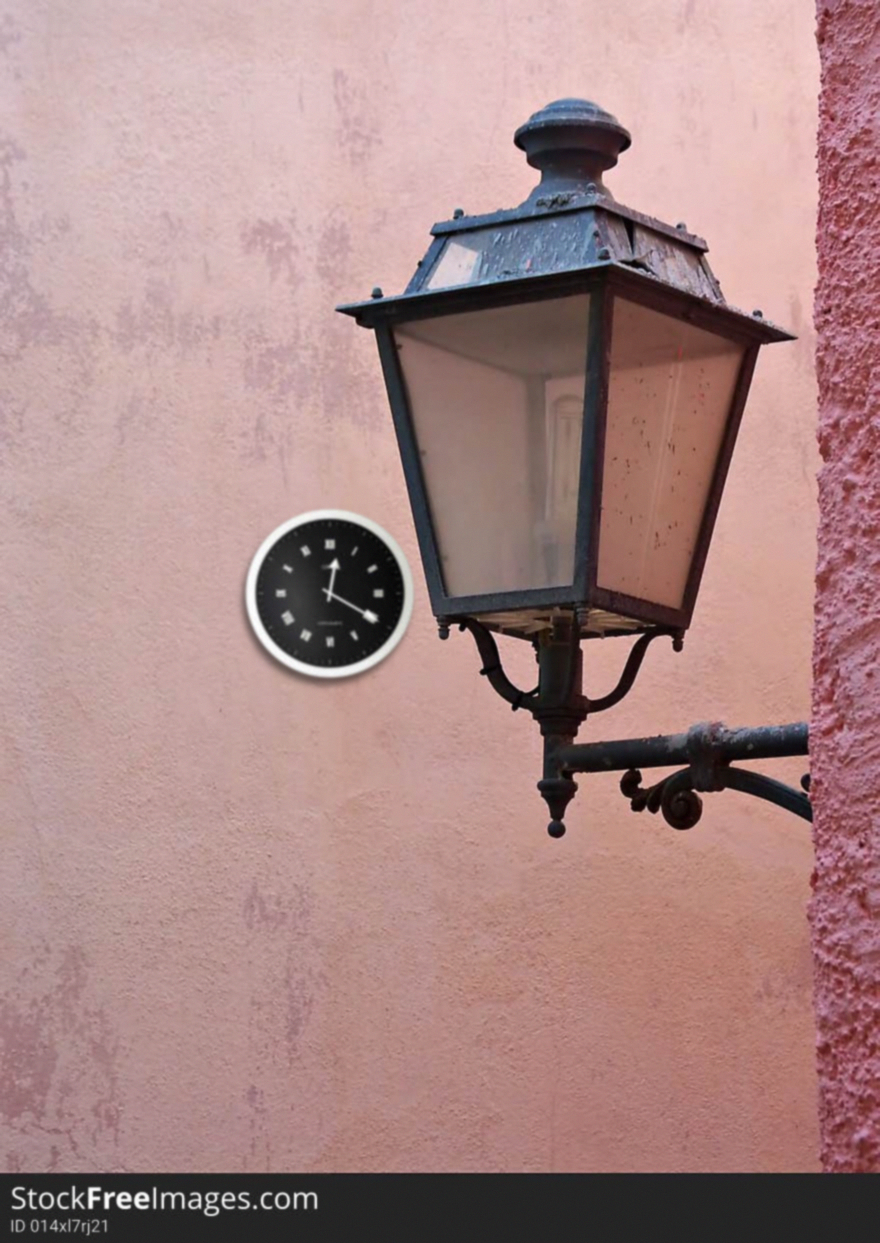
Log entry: 12:20
